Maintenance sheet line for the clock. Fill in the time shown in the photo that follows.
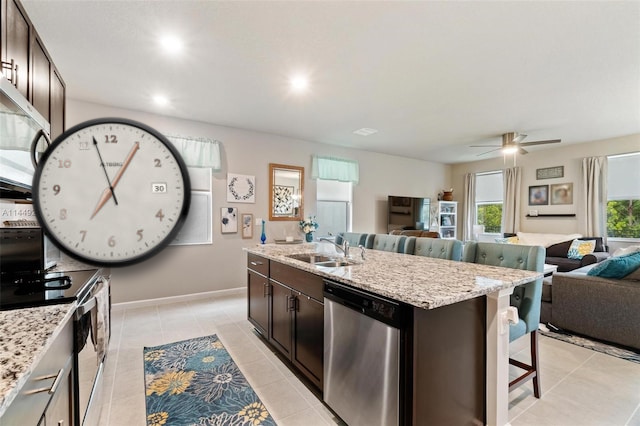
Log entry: 7:04:57
